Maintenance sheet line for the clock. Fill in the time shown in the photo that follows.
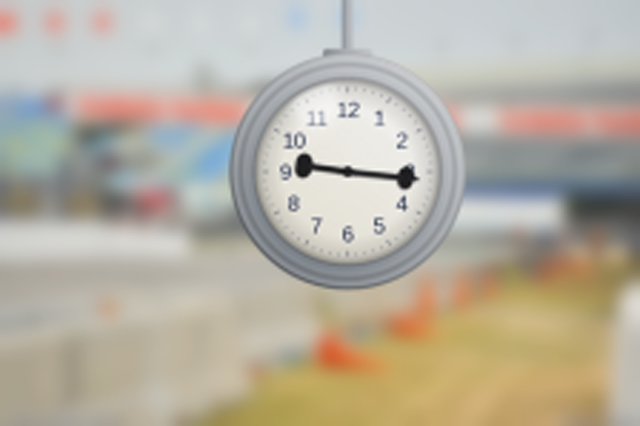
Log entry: 9:16
